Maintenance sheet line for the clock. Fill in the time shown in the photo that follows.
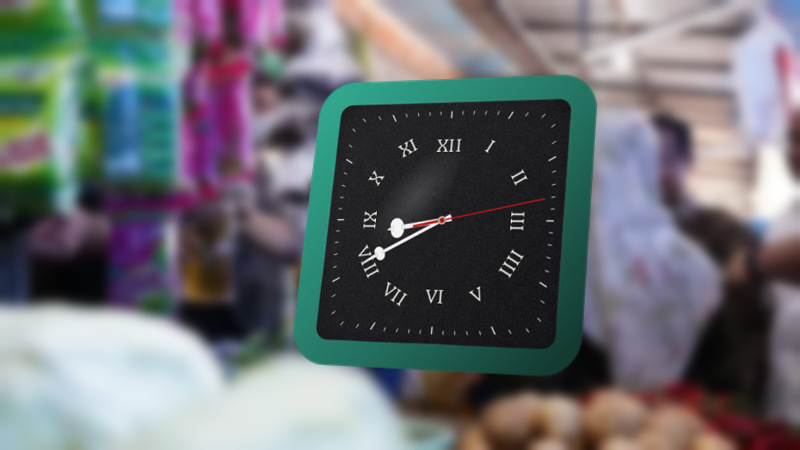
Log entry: 8:40:13
